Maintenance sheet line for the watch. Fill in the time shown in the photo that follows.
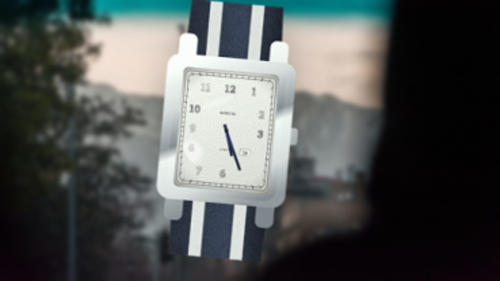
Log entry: 5:26
